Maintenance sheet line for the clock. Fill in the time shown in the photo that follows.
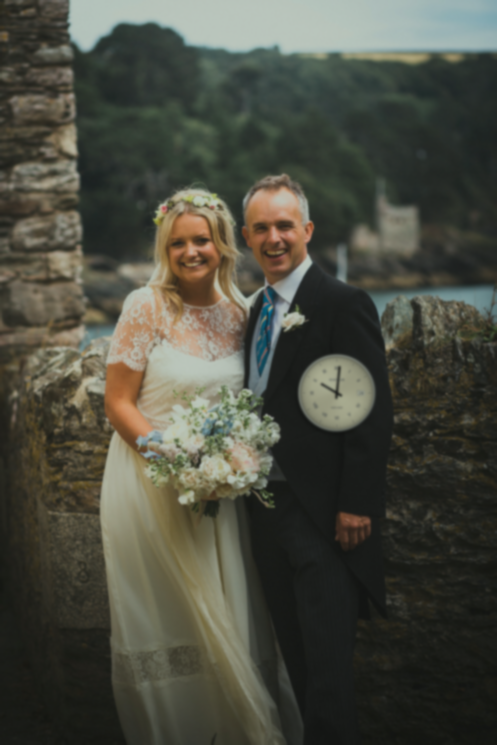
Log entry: 10:01
